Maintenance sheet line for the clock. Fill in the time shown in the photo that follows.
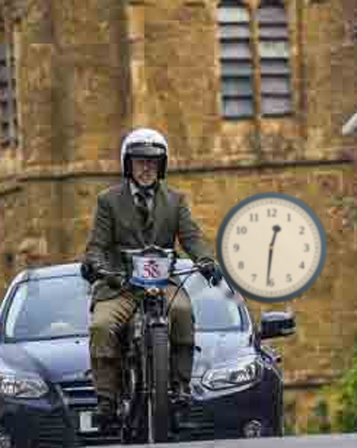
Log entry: 12:31
